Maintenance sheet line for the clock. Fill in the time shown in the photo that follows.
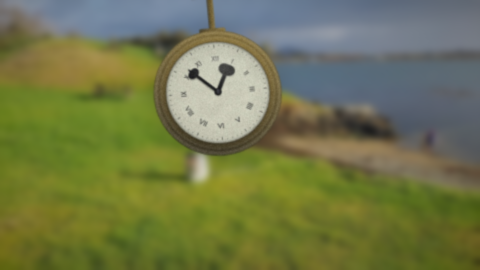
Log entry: 12:52
